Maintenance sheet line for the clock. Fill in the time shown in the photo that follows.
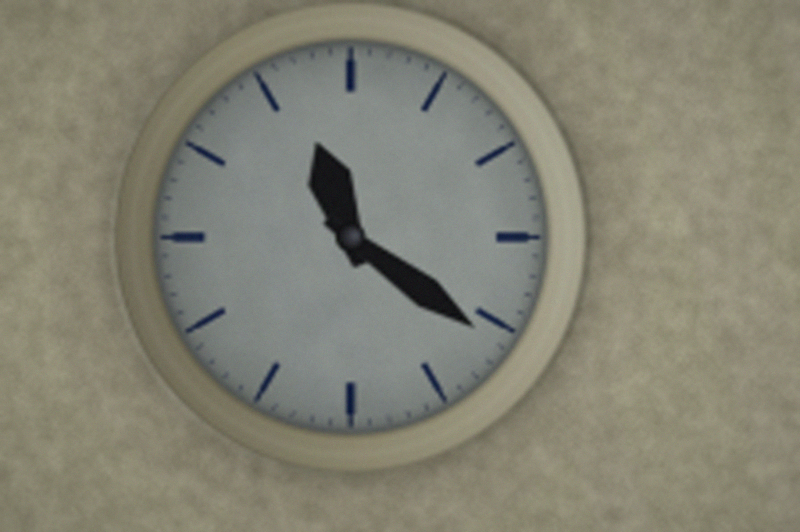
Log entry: 11:21
